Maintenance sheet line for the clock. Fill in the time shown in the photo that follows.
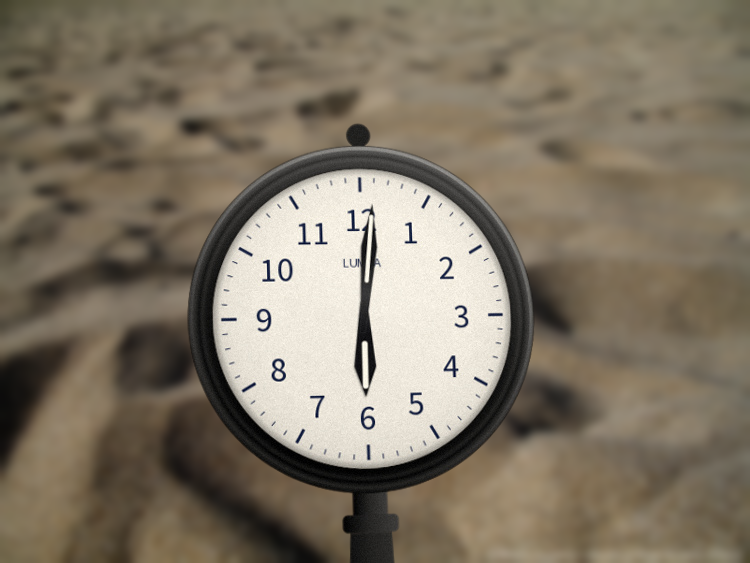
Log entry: 6:01
